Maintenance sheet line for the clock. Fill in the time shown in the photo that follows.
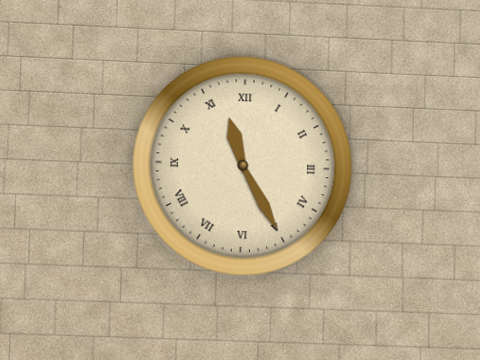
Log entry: 11:25
